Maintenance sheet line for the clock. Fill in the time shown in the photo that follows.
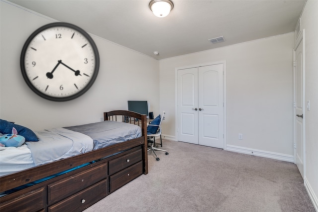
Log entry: 7:21
